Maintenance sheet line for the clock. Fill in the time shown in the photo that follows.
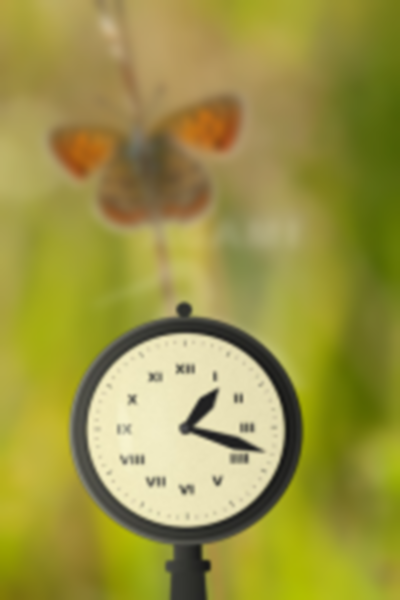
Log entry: 1:18
